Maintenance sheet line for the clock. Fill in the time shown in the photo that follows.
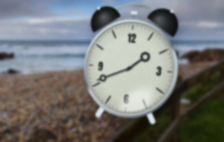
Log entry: 1:41
